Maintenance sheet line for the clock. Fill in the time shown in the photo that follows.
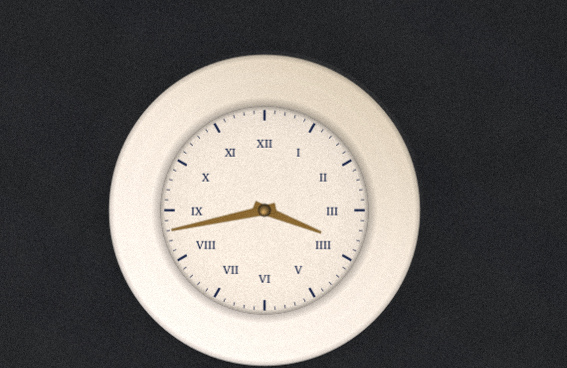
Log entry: 3:43
